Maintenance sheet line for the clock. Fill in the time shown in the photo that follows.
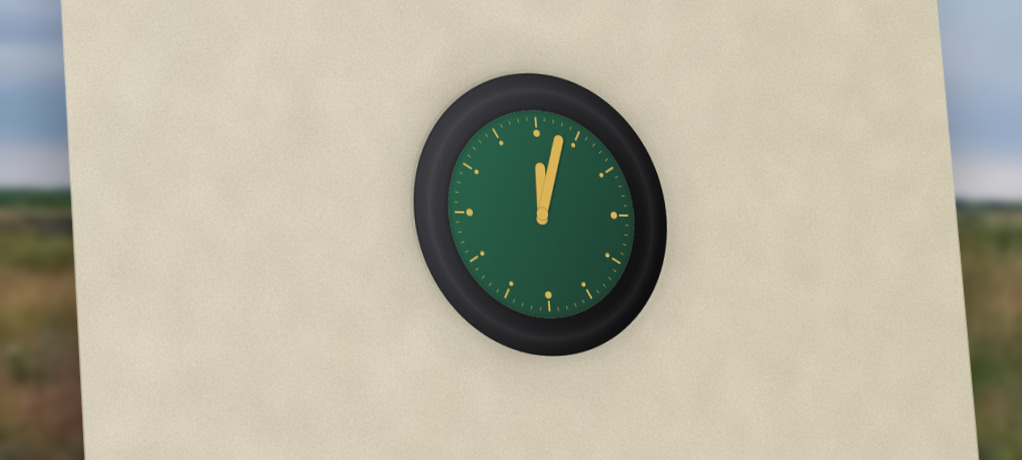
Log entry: 12:03
